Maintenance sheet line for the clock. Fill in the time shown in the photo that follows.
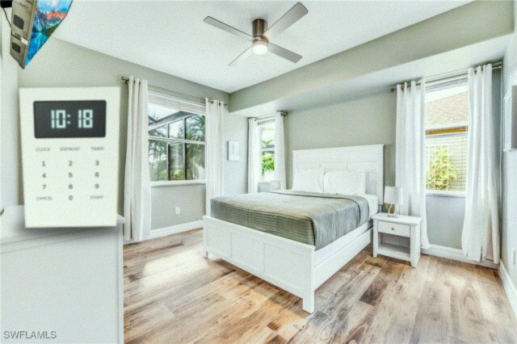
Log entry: 10:18
